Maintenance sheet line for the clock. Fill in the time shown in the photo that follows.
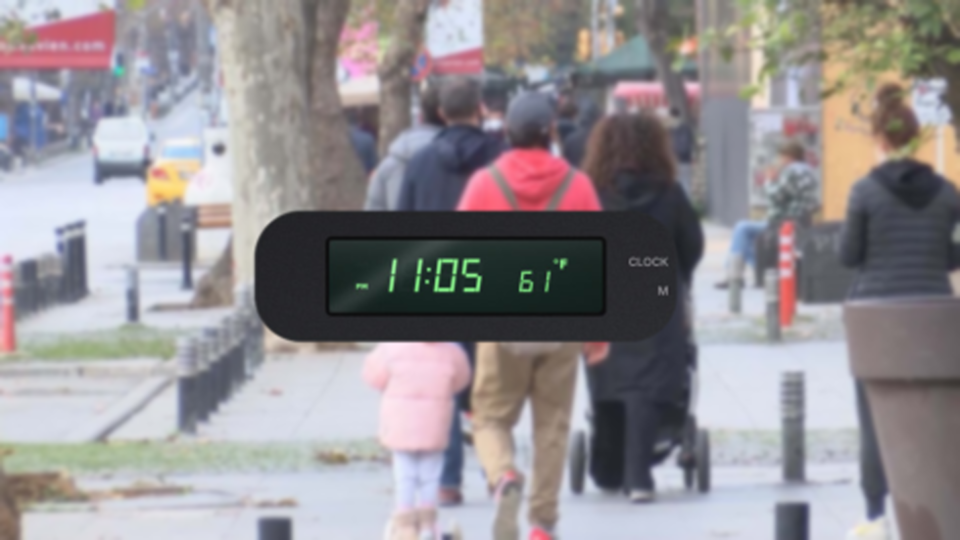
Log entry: 11:05
